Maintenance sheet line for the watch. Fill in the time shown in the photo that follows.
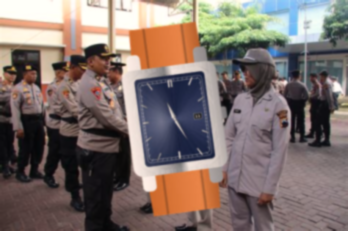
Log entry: 11:26
